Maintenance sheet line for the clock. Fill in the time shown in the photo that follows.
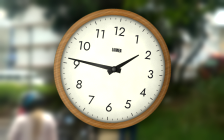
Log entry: 1:46
